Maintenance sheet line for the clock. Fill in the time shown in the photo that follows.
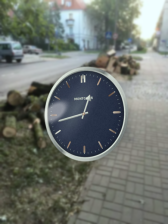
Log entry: 12:43
